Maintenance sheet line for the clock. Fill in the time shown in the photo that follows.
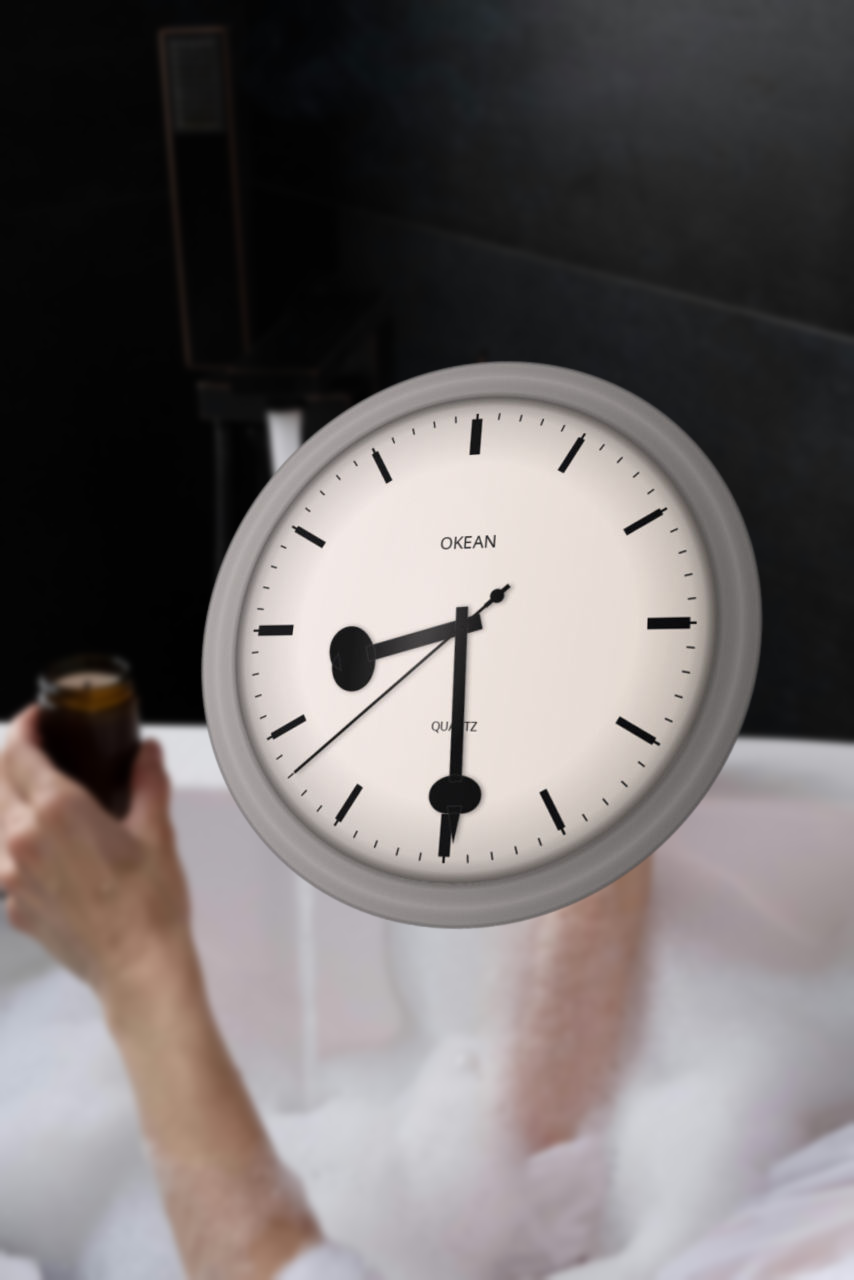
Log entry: 8:29:38
